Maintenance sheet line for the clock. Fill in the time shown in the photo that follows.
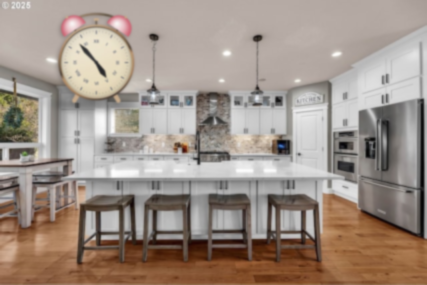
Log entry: 4:53
